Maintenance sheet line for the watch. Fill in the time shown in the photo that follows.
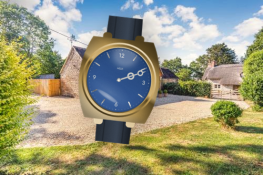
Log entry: 2:11
